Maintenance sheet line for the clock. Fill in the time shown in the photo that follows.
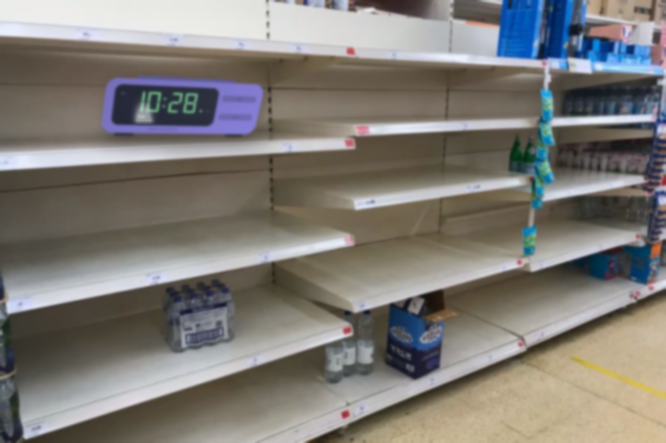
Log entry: 10:28
